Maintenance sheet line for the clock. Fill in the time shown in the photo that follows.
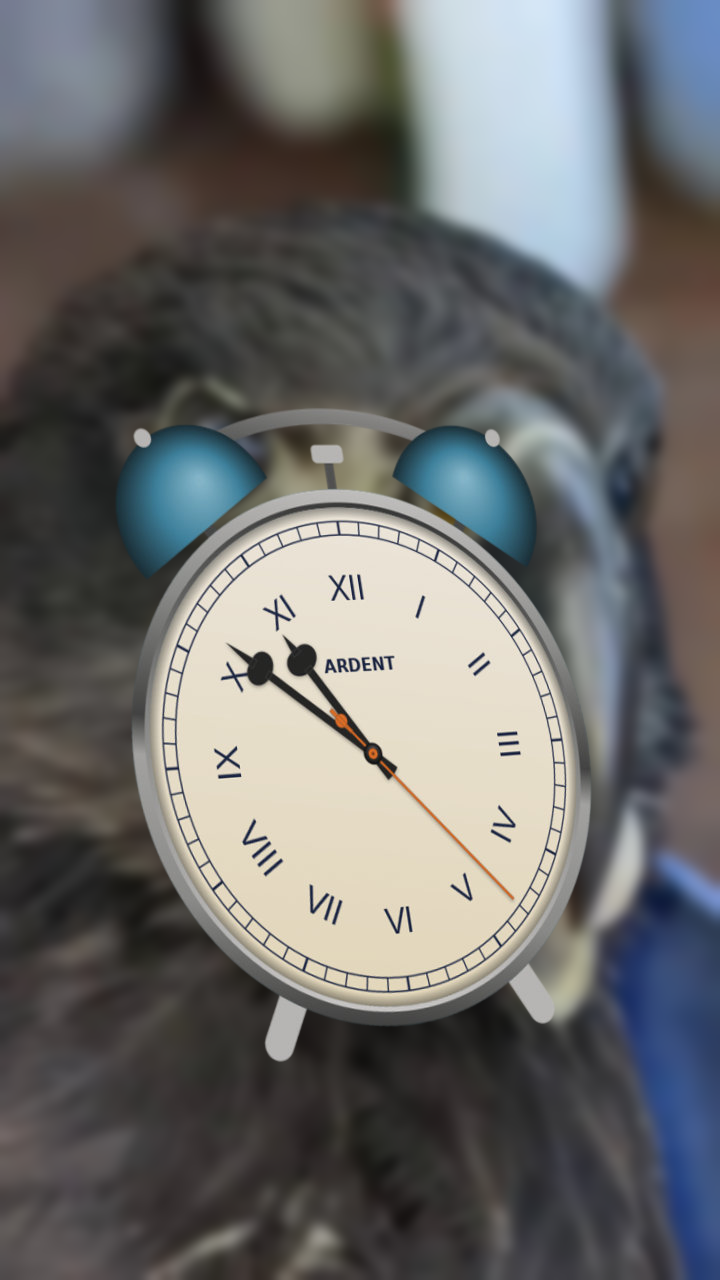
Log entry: 10:51:23
